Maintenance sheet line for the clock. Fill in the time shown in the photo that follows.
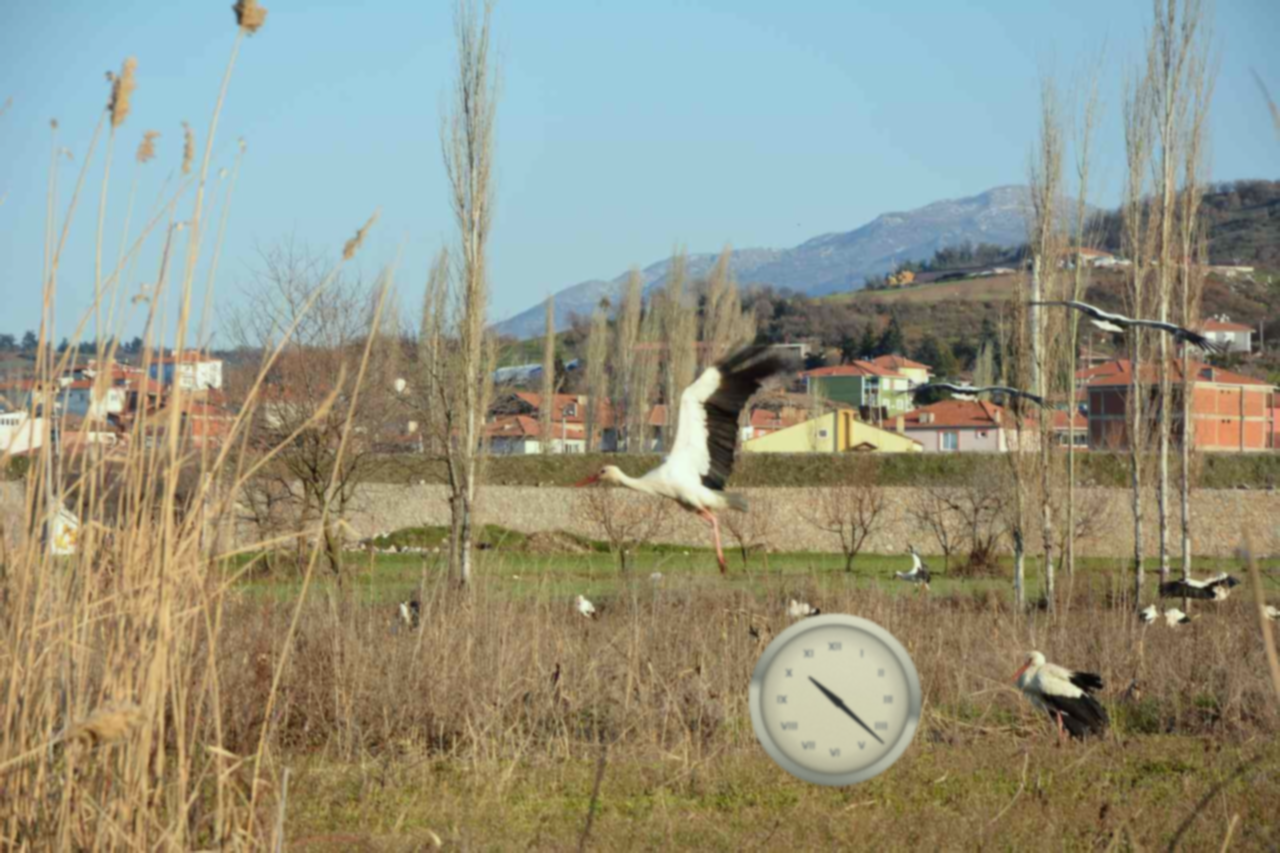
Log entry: 10:22
